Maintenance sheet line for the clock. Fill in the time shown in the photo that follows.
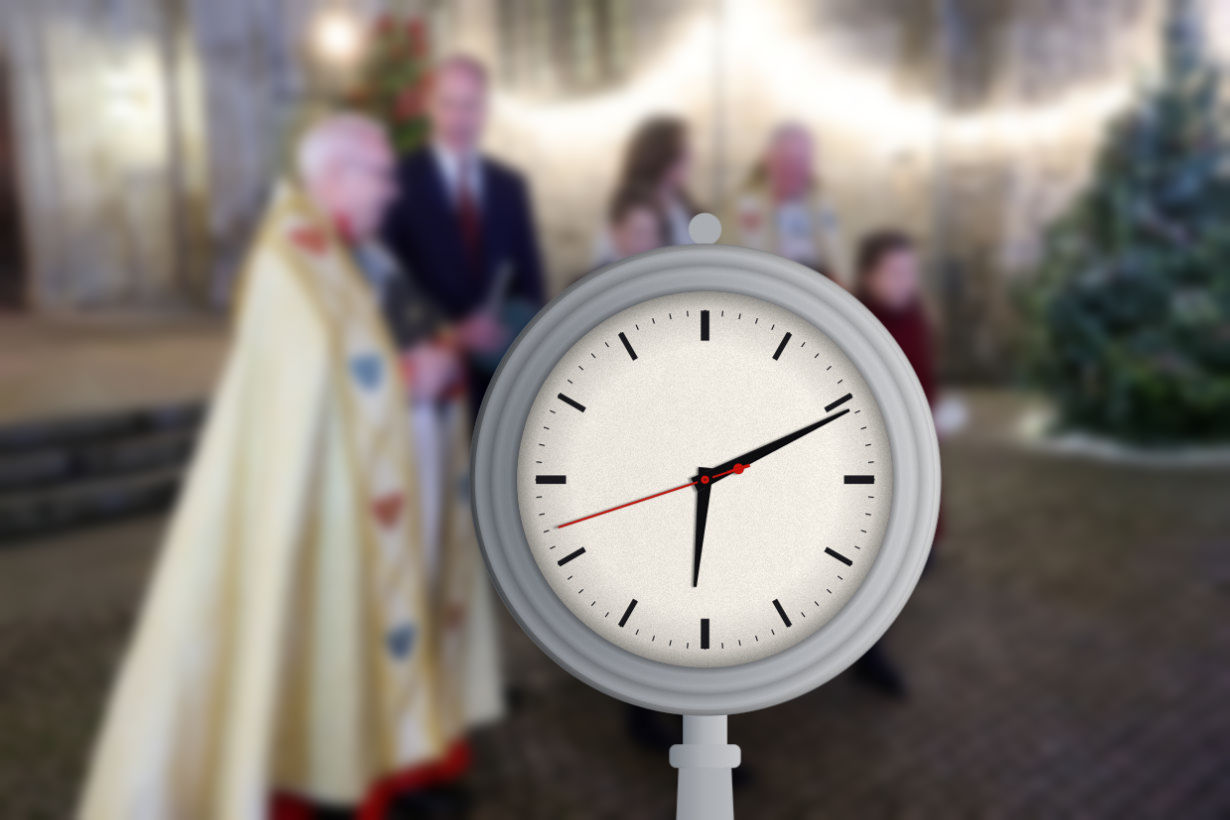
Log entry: 6:10:42
